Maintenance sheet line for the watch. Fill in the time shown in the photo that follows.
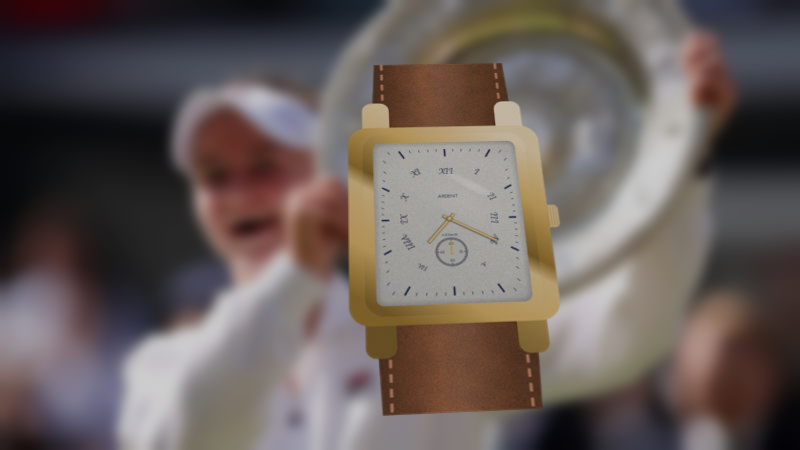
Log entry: 7:20
